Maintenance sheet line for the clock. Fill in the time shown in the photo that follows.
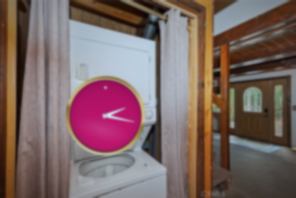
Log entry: 2:17
